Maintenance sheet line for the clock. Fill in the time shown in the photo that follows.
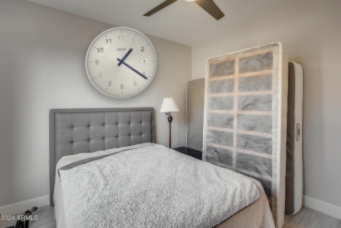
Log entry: 1:21
